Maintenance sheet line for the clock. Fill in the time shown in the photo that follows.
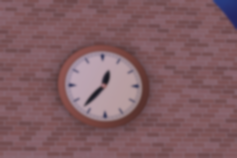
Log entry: 12:37
